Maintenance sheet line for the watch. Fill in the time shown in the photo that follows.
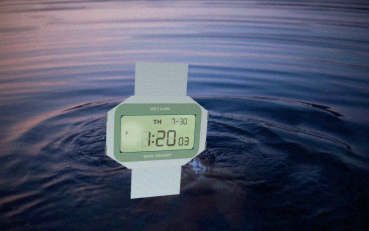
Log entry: 1:20
